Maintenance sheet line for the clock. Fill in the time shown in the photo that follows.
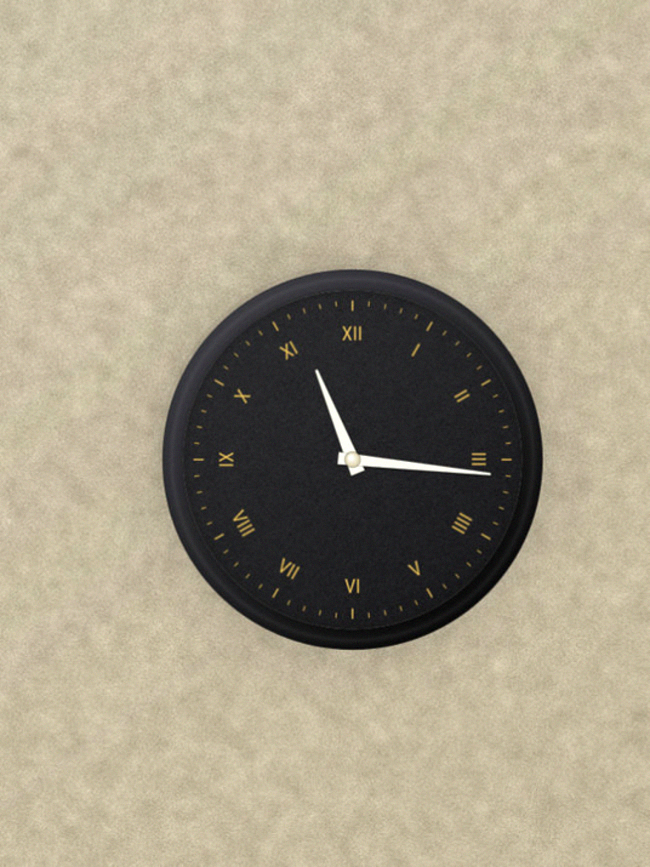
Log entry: 11:16
